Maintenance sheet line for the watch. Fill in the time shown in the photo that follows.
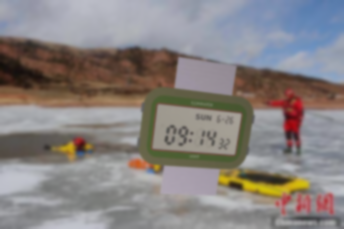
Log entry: 9:14
